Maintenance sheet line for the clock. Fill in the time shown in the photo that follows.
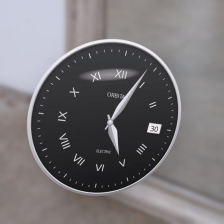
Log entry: 5:04
